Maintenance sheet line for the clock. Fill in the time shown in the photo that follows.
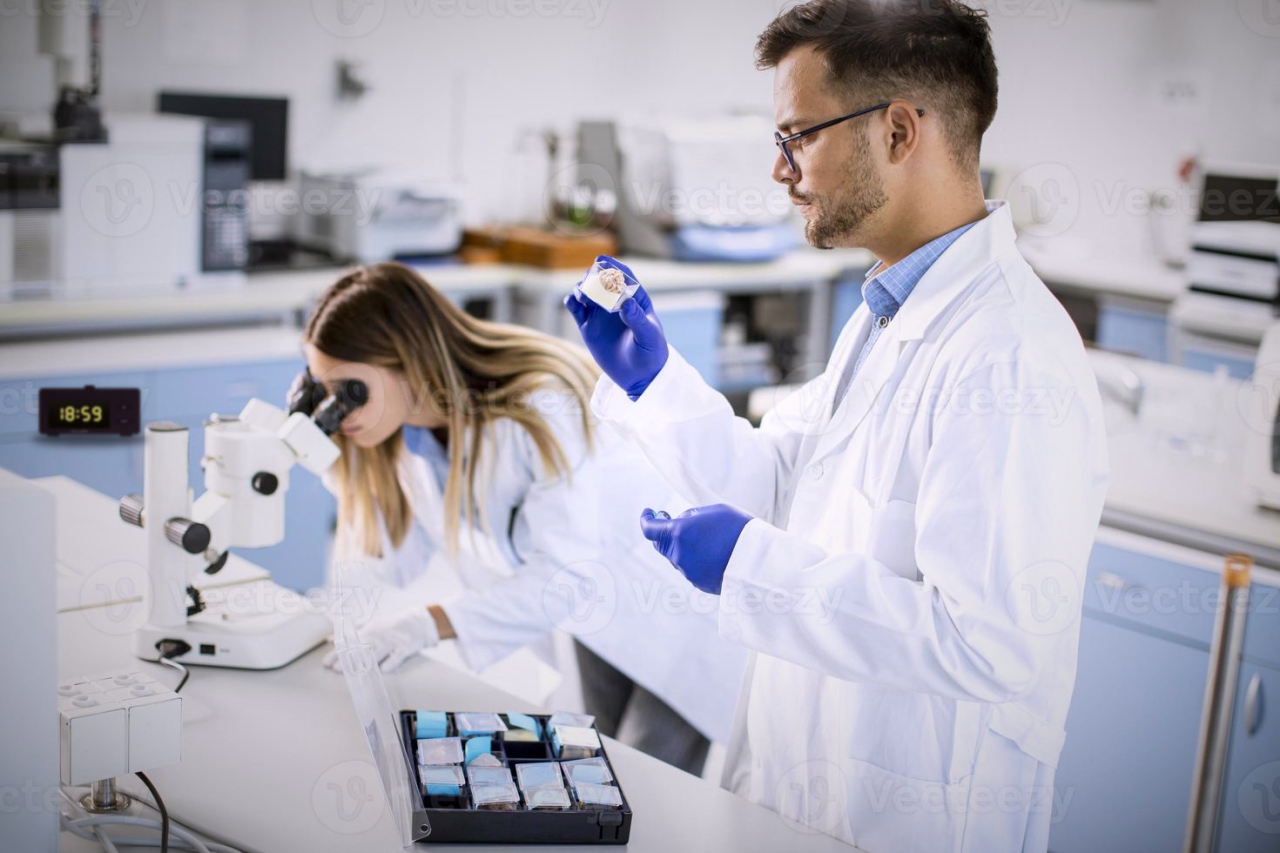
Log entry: 18:59
